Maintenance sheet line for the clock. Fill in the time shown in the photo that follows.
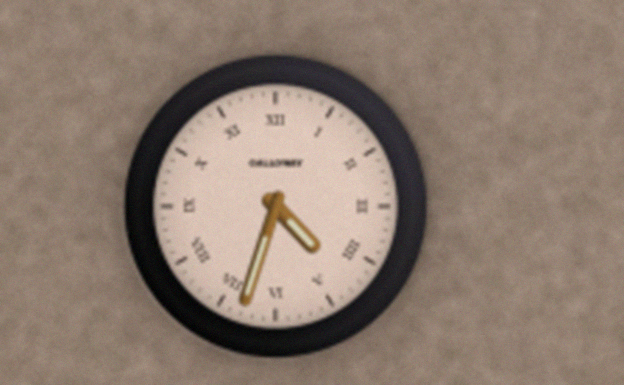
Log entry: 4:33
